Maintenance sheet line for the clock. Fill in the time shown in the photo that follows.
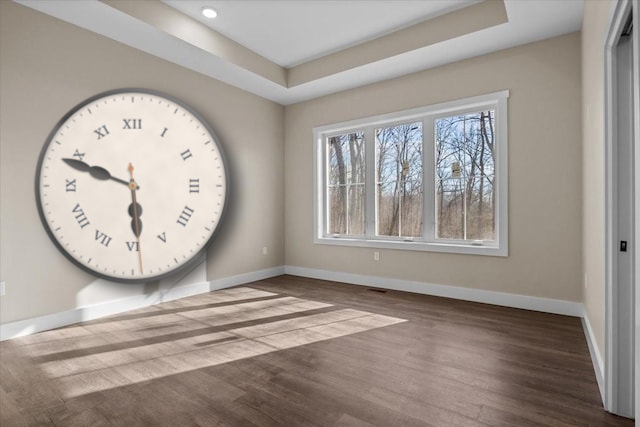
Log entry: 5:48:29
